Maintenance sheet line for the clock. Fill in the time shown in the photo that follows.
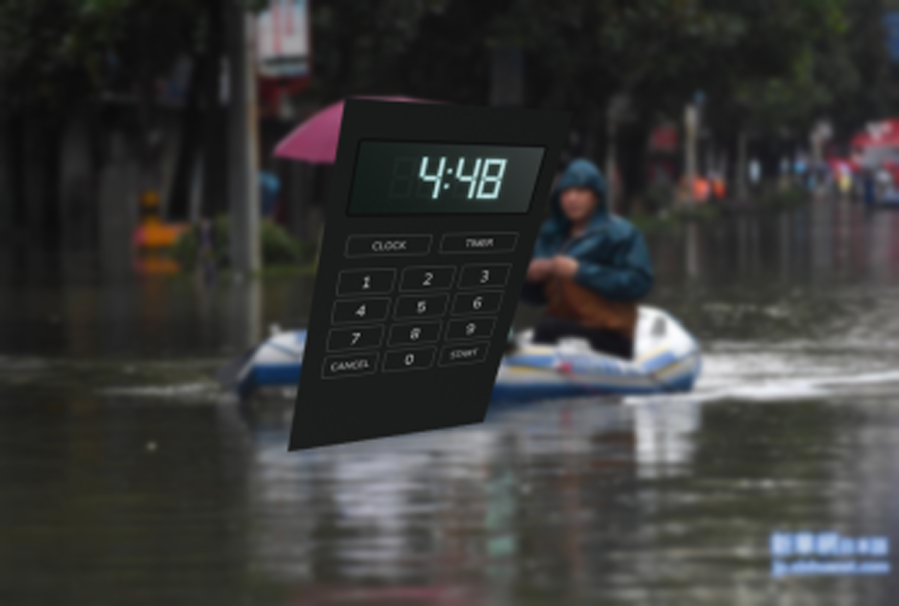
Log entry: 4:48
